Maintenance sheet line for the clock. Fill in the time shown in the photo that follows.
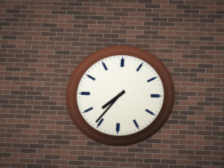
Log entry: 7:36
